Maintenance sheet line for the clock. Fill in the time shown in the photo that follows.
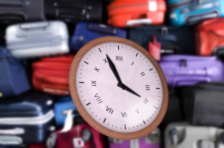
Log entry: 3:56
